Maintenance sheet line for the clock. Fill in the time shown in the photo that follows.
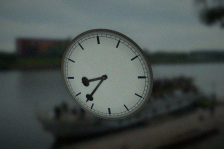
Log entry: 8:37
